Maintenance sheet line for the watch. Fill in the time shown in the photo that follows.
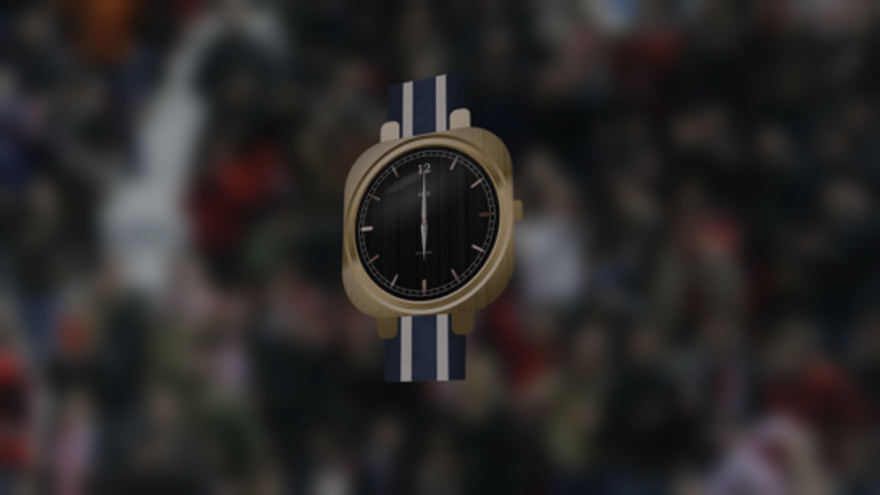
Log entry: 6:00
